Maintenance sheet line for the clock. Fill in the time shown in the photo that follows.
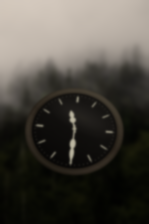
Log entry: 11:30
